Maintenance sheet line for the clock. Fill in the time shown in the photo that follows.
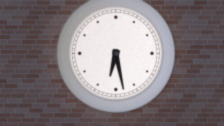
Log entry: 6:28
